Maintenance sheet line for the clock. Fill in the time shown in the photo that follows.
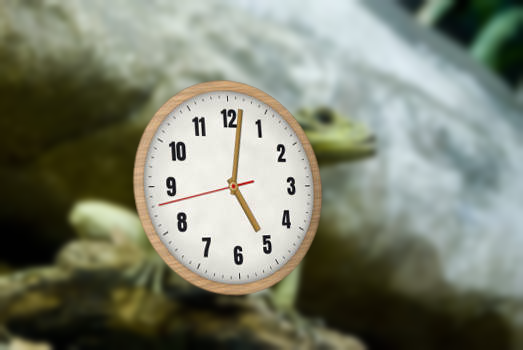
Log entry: 5:01:43
